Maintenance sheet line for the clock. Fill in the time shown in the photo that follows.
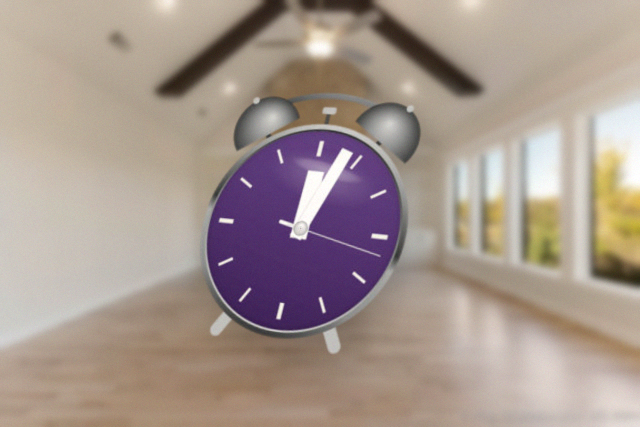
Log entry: 12:03:17
